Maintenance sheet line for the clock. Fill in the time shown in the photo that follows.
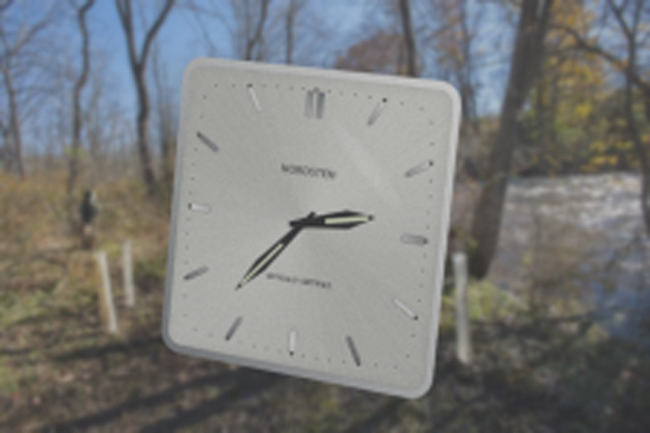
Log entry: 2:37
